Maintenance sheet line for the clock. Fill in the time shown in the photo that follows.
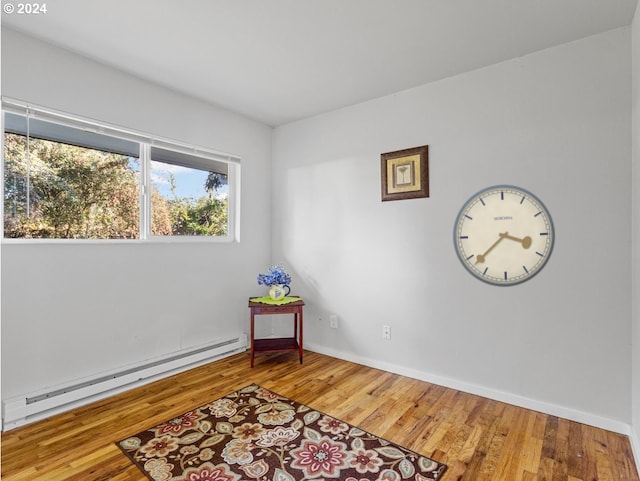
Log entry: 3:38
